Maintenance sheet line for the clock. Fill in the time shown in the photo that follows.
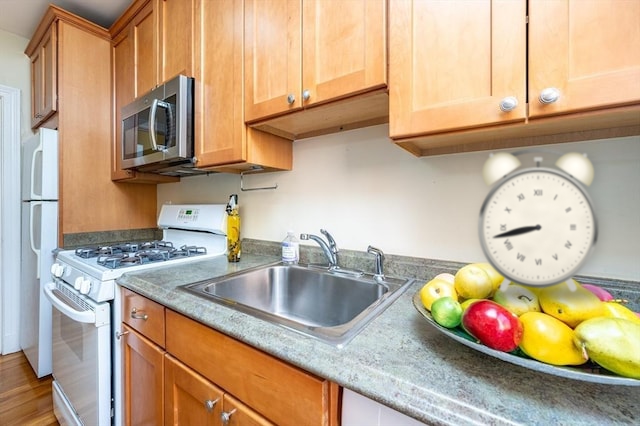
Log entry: 8:43
